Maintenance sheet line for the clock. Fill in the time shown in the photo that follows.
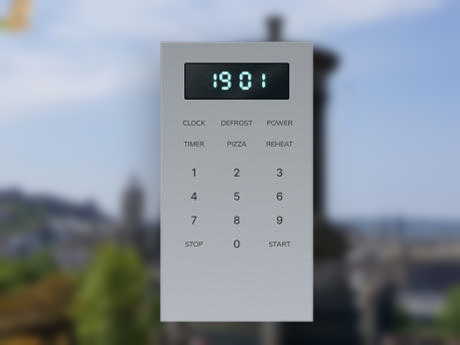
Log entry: 19:01
